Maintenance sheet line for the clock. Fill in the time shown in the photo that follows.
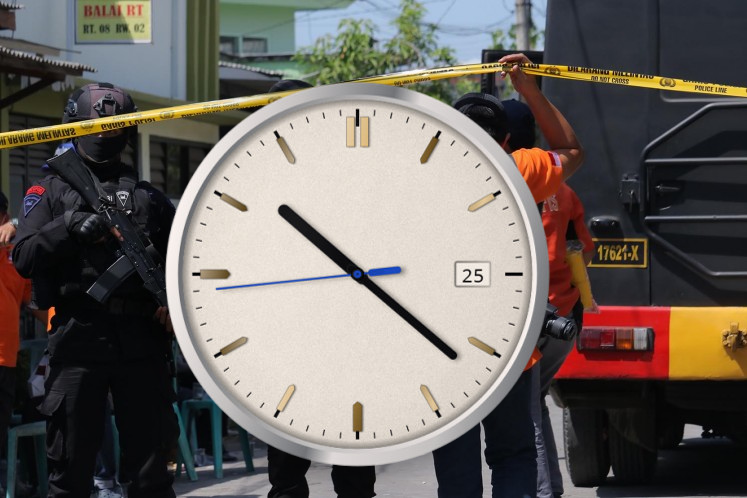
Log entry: 10:21:44
